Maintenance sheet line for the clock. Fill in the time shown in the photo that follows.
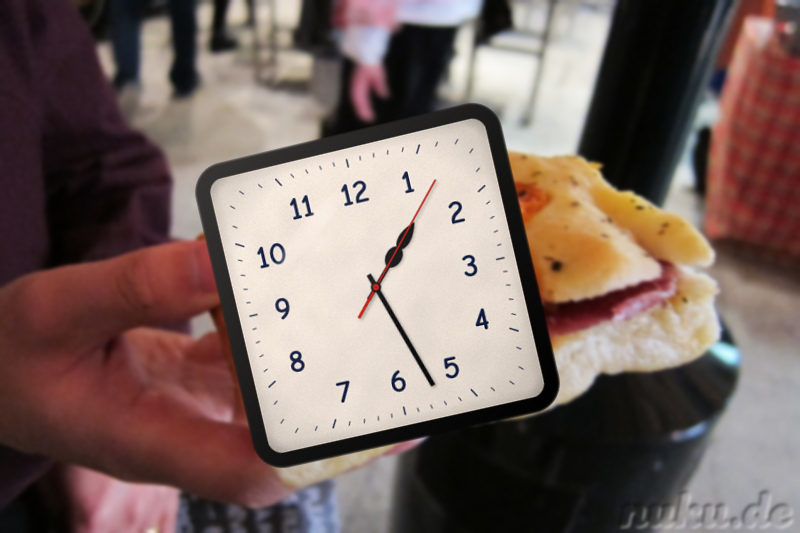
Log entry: 1:27:07
